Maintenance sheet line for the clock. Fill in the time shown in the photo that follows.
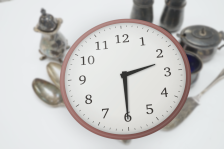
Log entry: 2:30
